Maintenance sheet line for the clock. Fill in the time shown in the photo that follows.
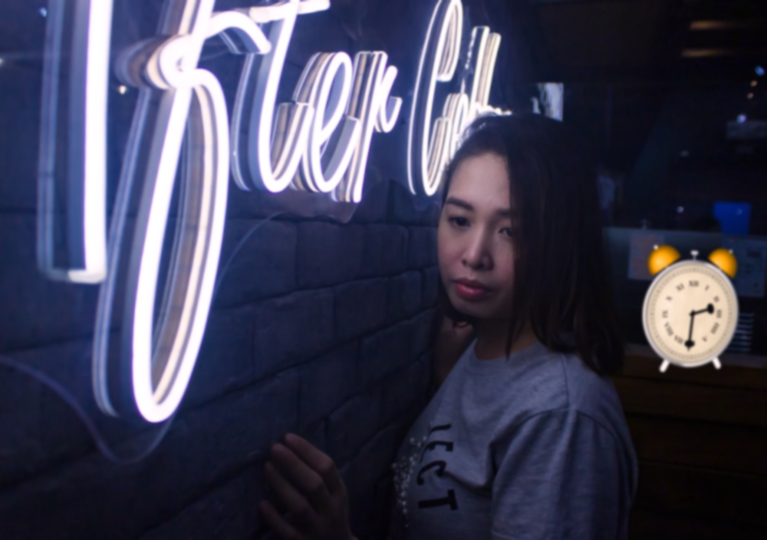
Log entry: 2:31
